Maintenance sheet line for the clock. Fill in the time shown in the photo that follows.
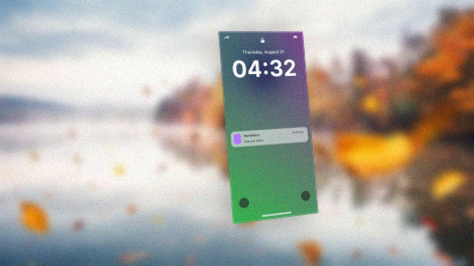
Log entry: 4:32
